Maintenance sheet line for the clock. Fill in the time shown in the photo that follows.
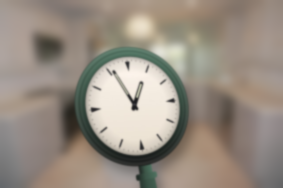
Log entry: 12:56
